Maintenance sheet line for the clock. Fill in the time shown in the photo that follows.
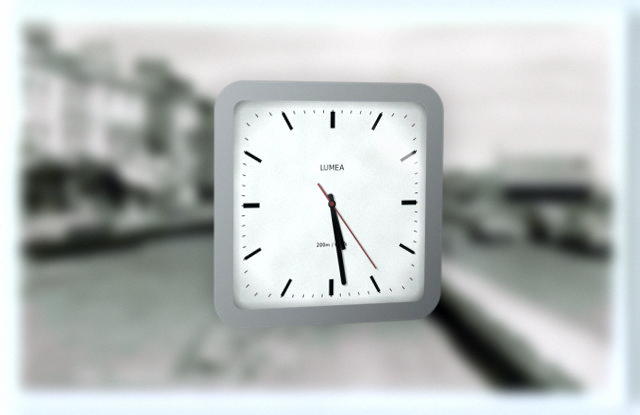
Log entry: 5:28:24
